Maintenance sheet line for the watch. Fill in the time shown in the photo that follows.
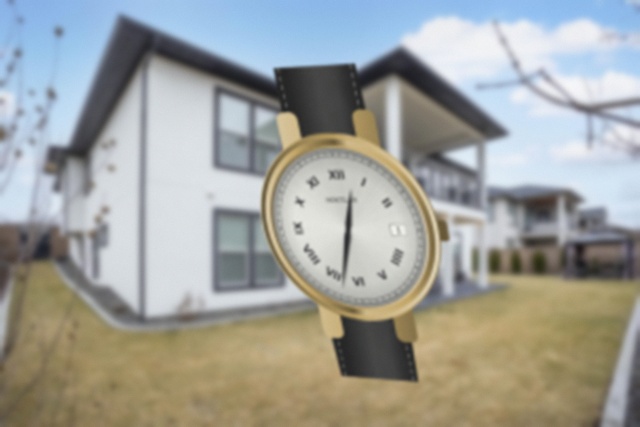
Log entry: 12:33
